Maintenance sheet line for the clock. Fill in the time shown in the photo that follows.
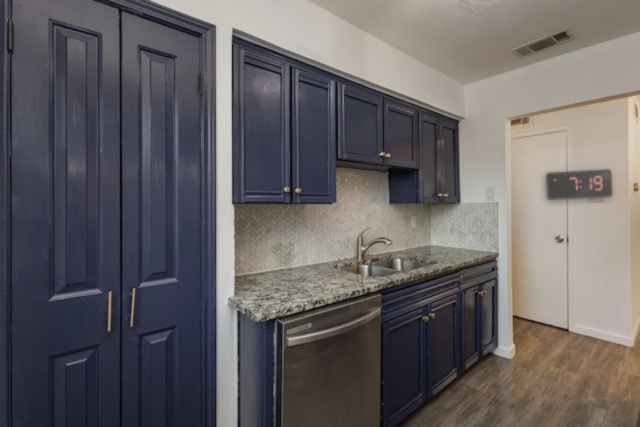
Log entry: 7:19
